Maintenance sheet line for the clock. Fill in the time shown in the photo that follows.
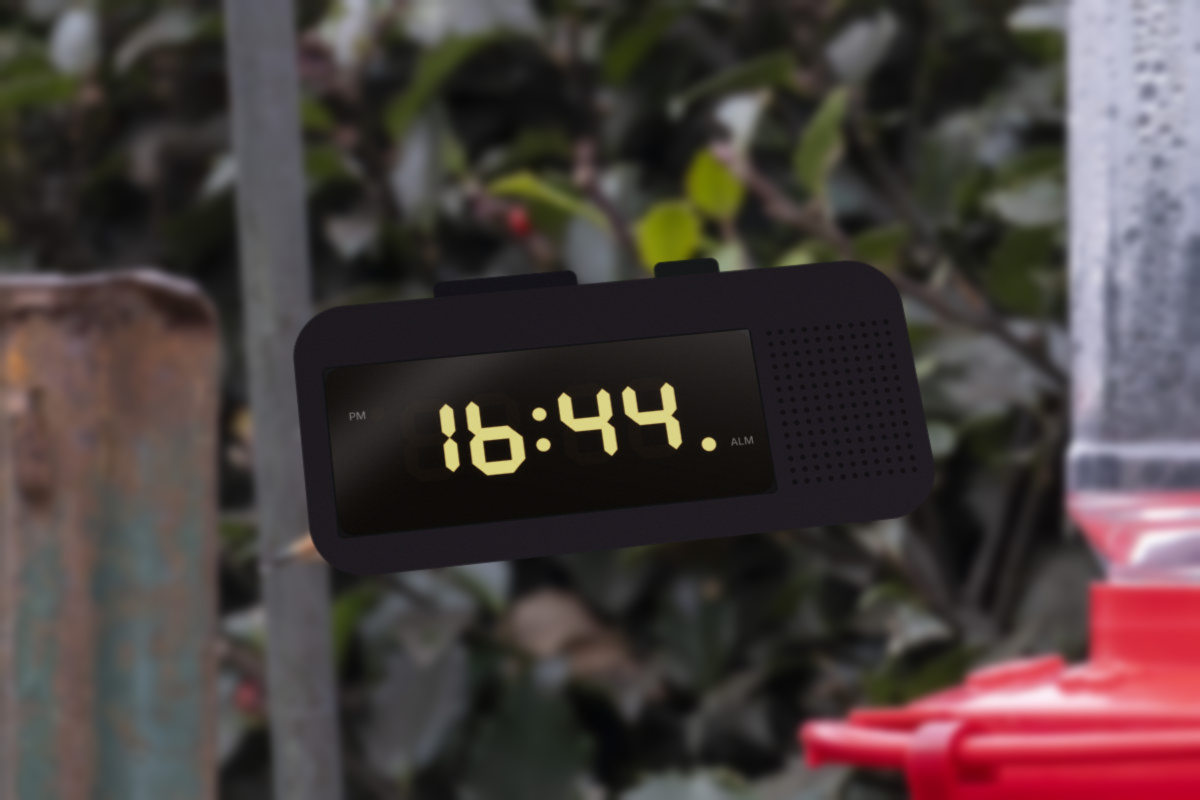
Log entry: 16:44
